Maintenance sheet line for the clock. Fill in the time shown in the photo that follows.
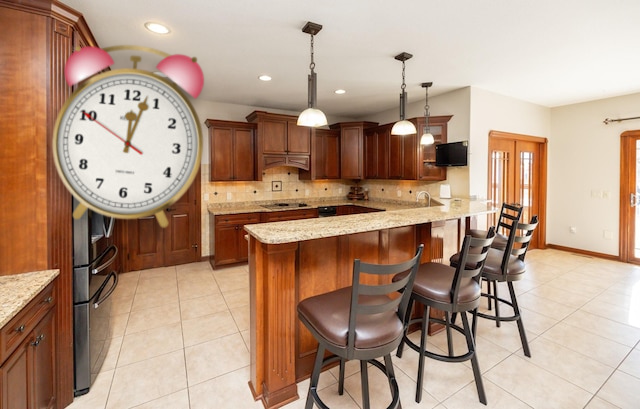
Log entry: 12:02:50
